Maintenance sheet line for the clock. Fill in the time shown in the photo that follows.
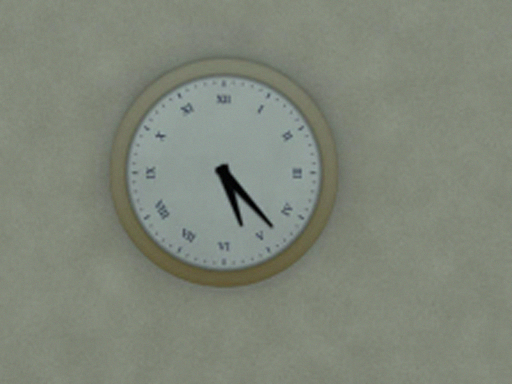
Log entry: 5:23
